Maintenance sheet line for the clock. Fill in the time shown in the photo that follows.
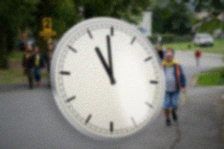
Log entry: 10:59
